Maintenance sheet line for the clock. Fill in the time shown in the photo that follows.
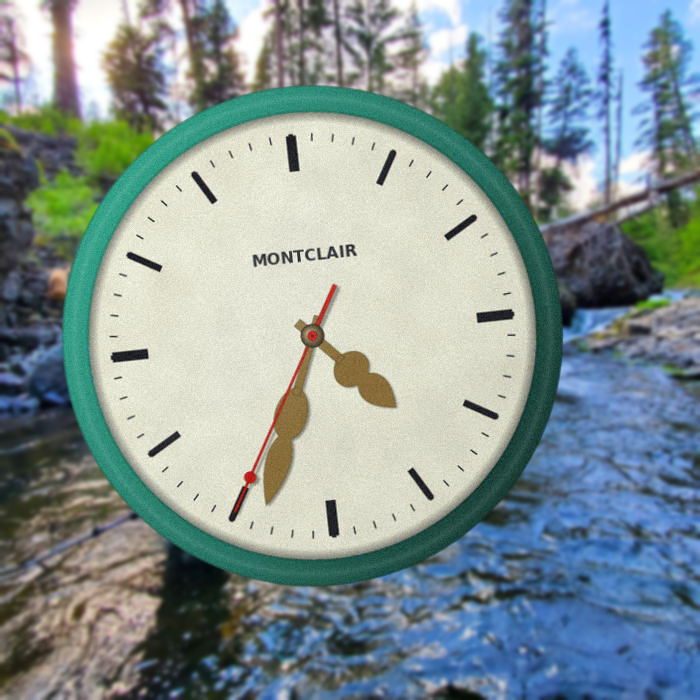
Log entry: 4:33:35
